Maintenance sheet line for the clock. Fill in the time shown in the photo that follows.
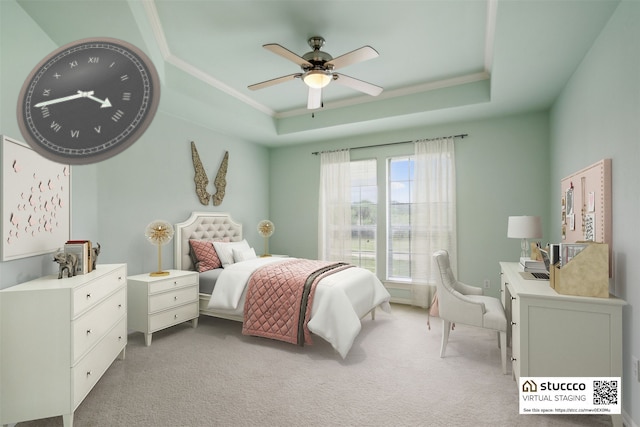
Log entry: 3:42
